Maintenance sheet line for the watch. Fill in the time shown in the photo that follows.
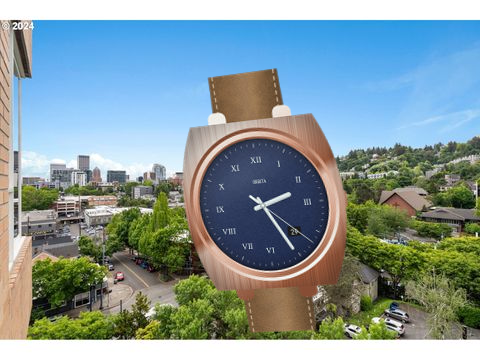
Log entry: 2:25:22
